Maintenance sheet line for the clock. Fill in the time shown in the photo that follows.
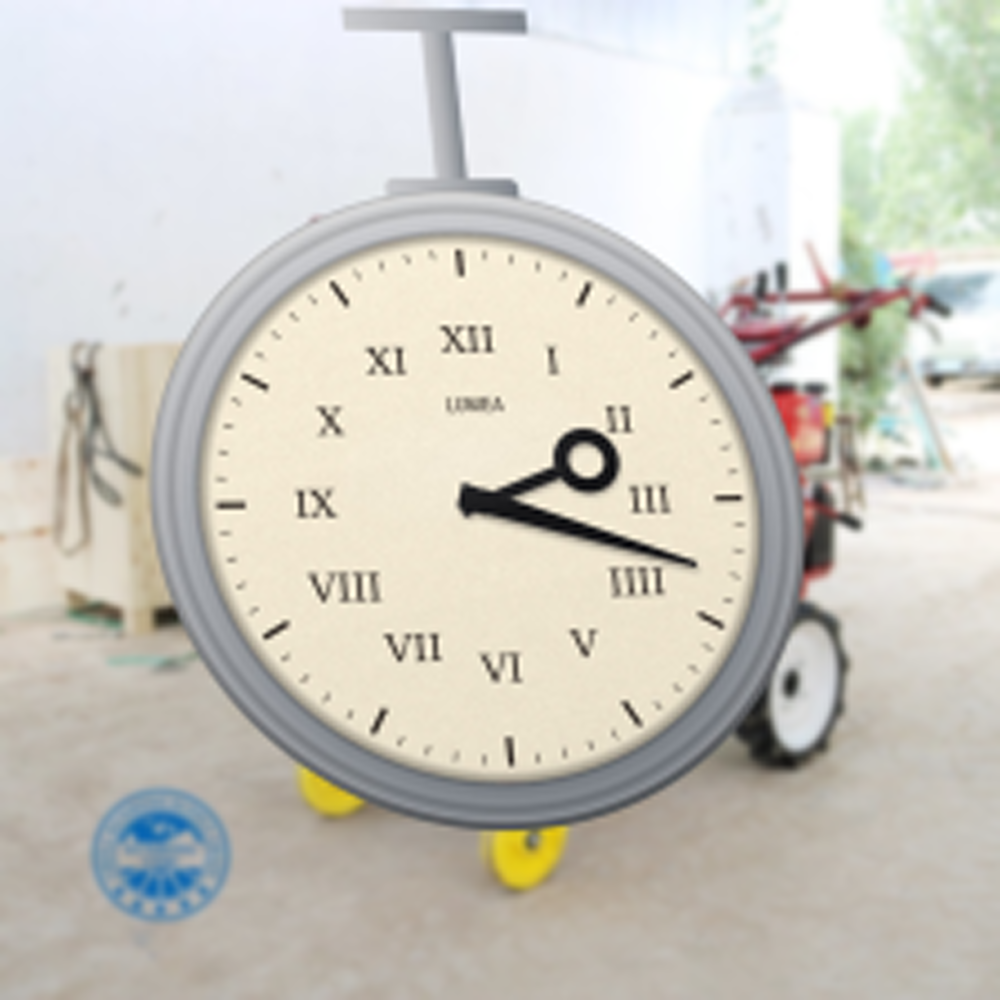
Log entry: 2:18
